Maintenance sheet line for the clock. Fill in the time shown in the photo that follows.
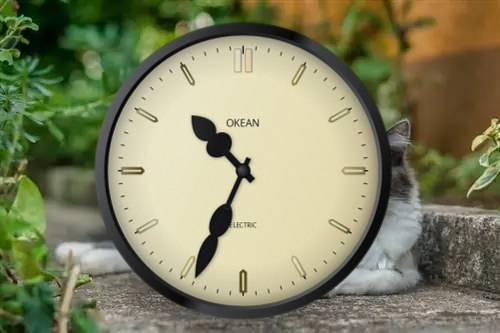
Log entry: 10:34
